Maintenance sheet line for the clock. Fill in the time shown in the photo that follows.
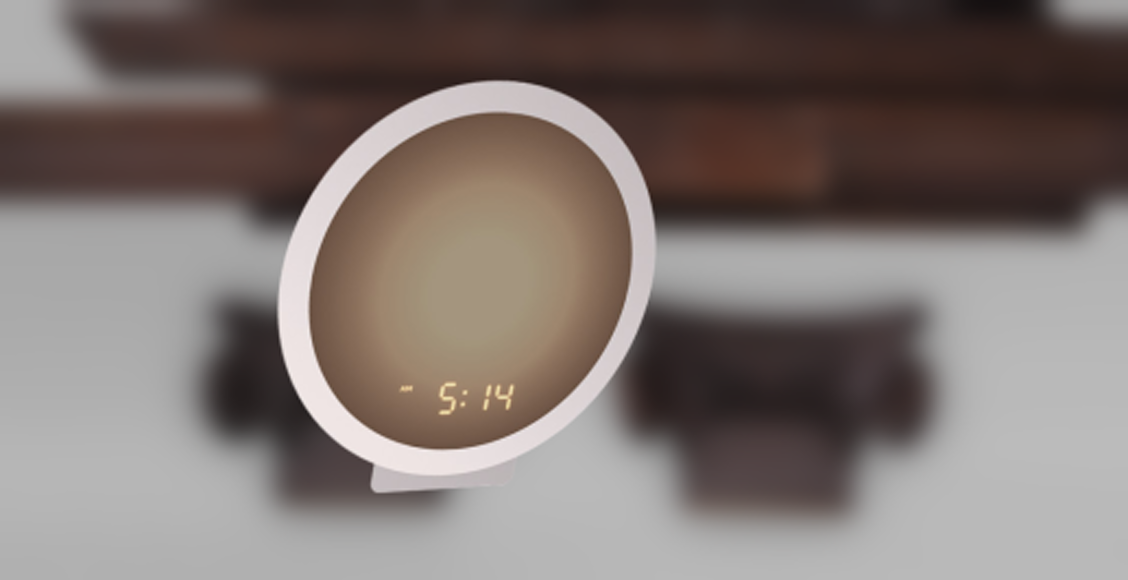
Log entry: 5:14
